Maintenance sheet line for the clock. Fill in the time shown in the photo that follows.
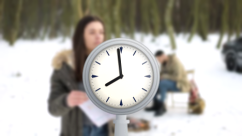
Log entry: 7:59
